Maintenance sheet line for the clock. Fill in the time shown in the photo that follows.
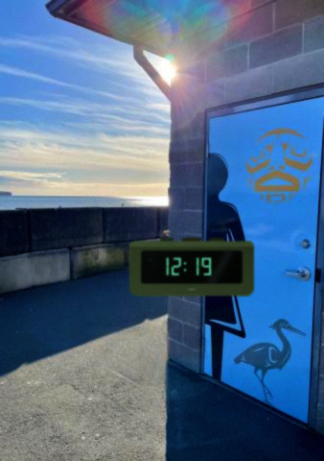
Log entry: 12:19
